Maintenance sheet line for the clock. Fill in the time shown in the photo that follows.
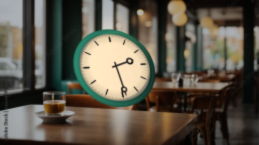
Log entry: 2:29
